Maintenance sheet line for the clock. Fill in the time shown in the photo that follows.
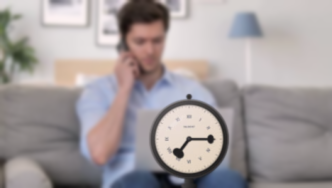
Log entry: 7:15
